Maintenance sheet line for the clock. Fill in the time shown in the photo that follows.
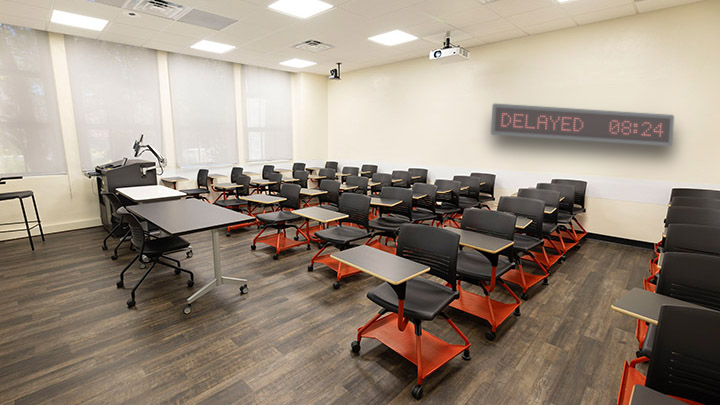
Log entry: 8:24
